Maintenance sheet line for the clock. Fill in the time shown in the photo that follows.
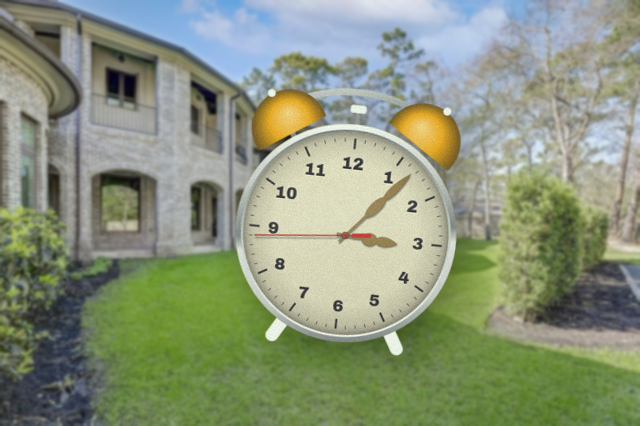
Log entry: 3:06:44
